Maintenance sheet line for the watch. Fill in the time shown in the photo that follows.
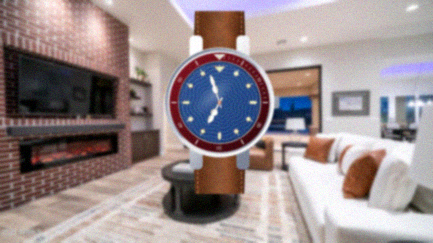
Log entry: 6:57
